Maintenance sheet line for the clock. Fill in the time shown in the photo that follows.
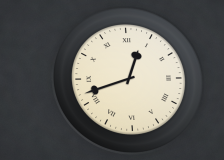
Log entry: 12:42
